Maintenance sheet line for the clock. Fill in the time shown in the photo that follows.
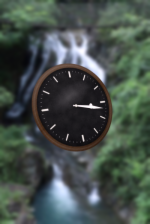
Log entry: 3:17
